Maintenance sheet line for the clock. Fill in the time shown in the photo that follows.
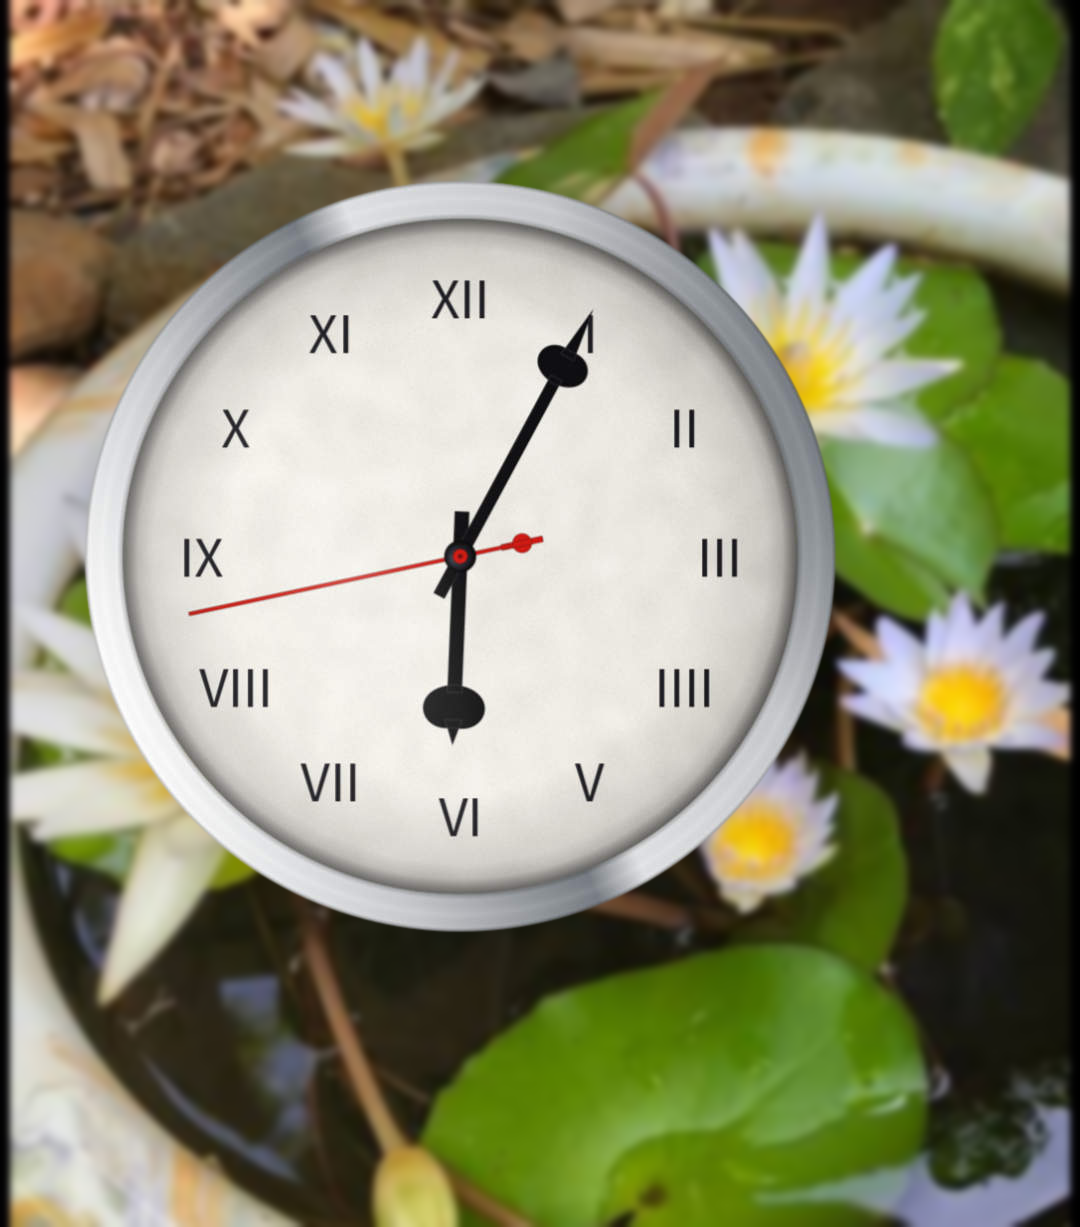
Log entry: 6:04:43
